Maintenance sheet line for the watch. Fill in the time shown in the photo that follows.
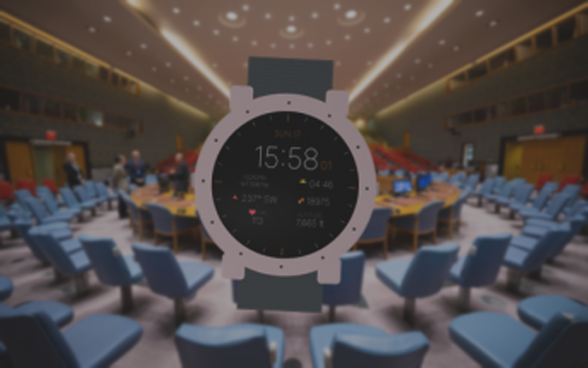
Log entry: 15:58
